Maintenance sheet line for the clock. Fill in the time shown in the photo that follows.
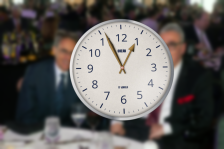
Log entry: 12:56
